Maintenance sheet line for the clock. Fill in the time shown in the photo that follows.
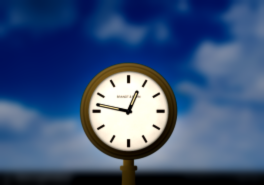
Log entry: 12:47
